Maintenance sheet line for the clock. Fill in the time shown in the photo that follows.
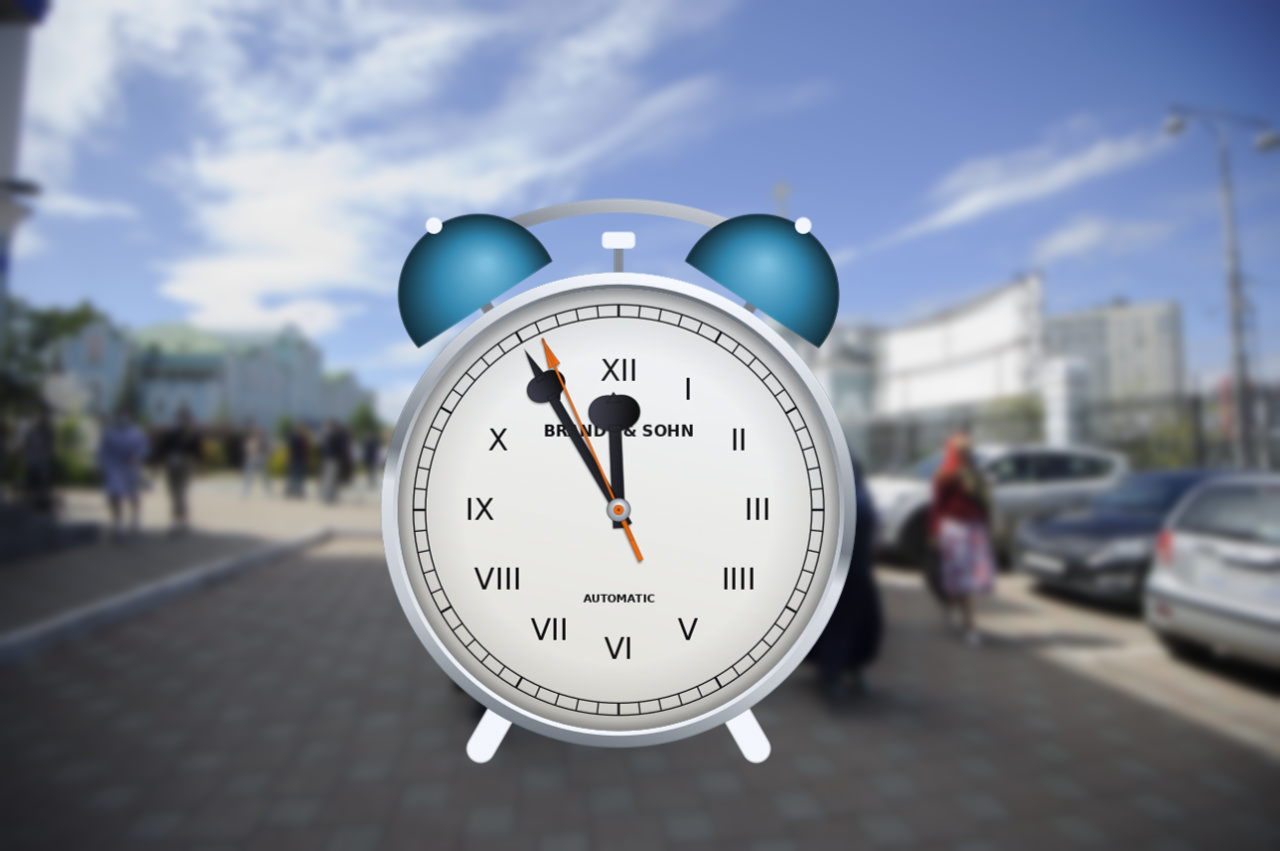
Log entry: 11:54:56
